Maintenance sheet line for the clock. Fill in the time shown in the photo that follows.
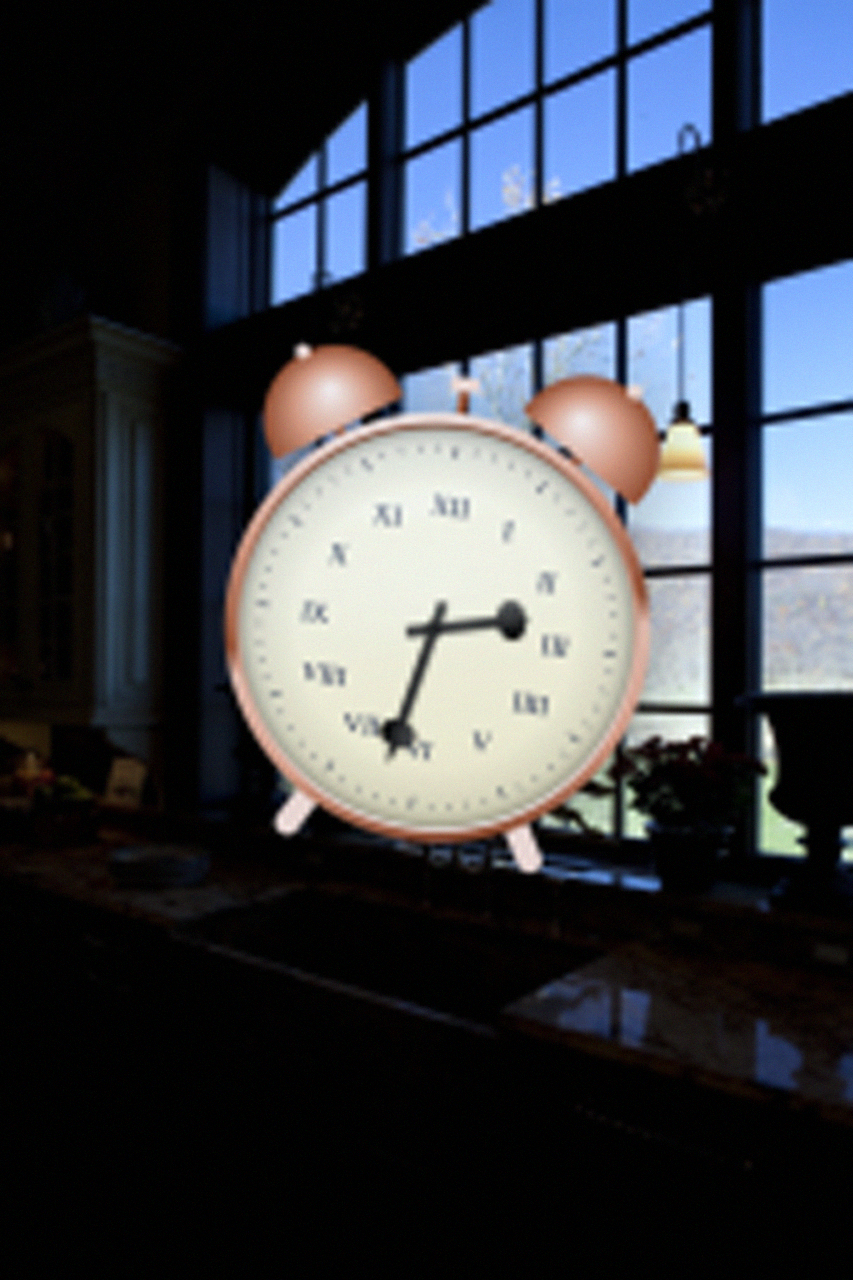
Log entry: 2:32
